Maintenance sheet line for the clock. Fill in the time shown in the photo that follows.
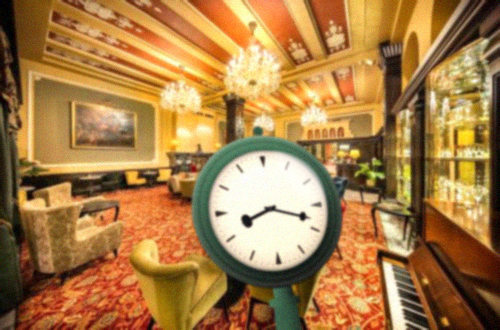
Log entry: 8:18
